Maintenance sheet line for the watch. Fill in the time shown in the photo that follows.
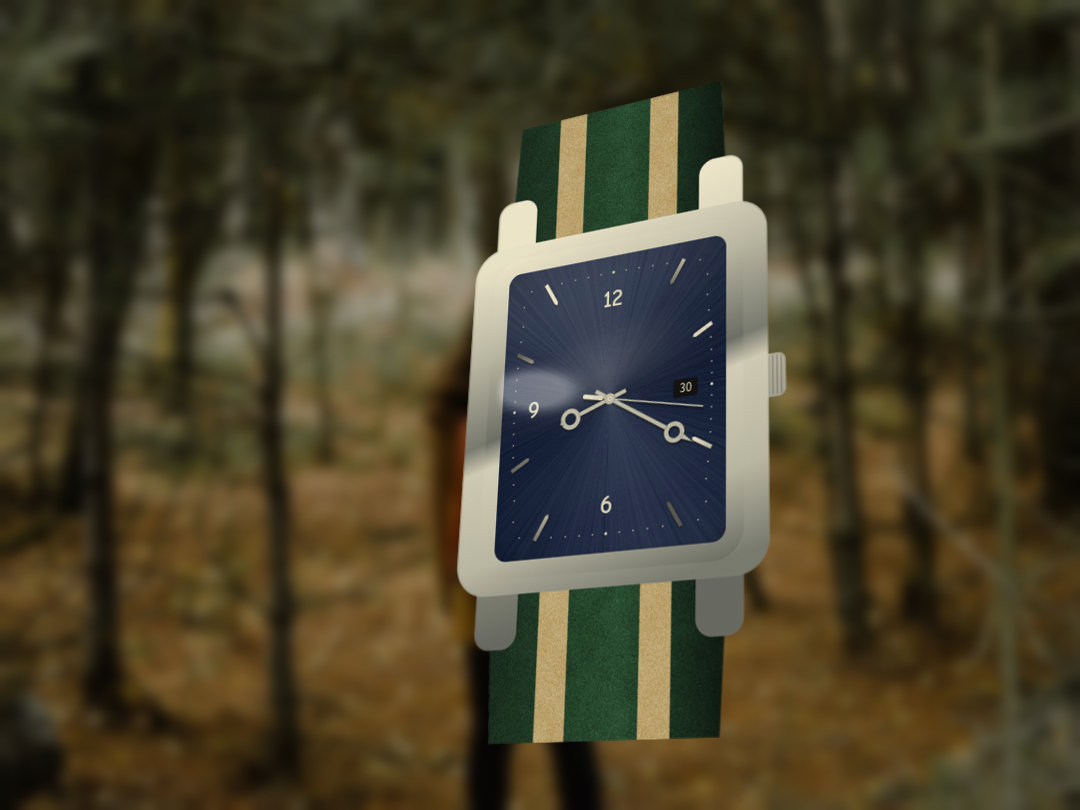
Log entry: 8:20:17
